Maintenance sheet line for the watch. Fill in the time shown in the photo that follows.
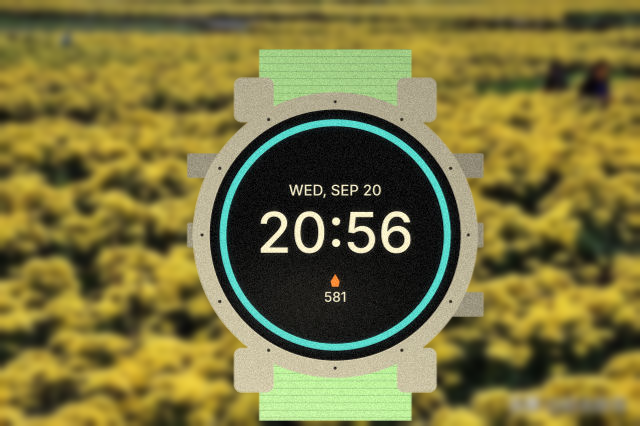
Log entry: 20:56
